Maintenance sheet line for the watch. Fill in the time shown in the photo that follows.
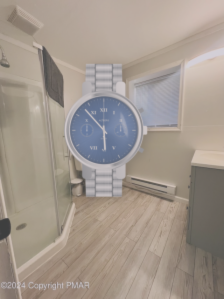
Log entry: 5:53
